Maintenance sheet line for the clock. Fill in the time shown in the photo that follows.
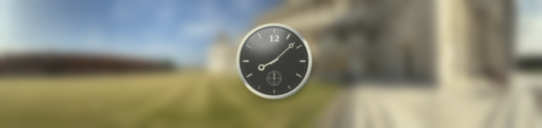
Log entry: 8:08
